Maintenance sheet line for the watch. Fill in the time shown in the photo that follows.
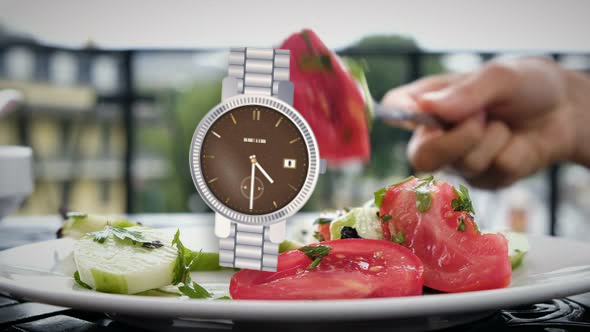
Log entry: 4:30
